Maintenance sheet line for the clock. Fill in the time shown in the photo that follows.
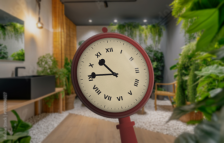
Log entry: 10:46
